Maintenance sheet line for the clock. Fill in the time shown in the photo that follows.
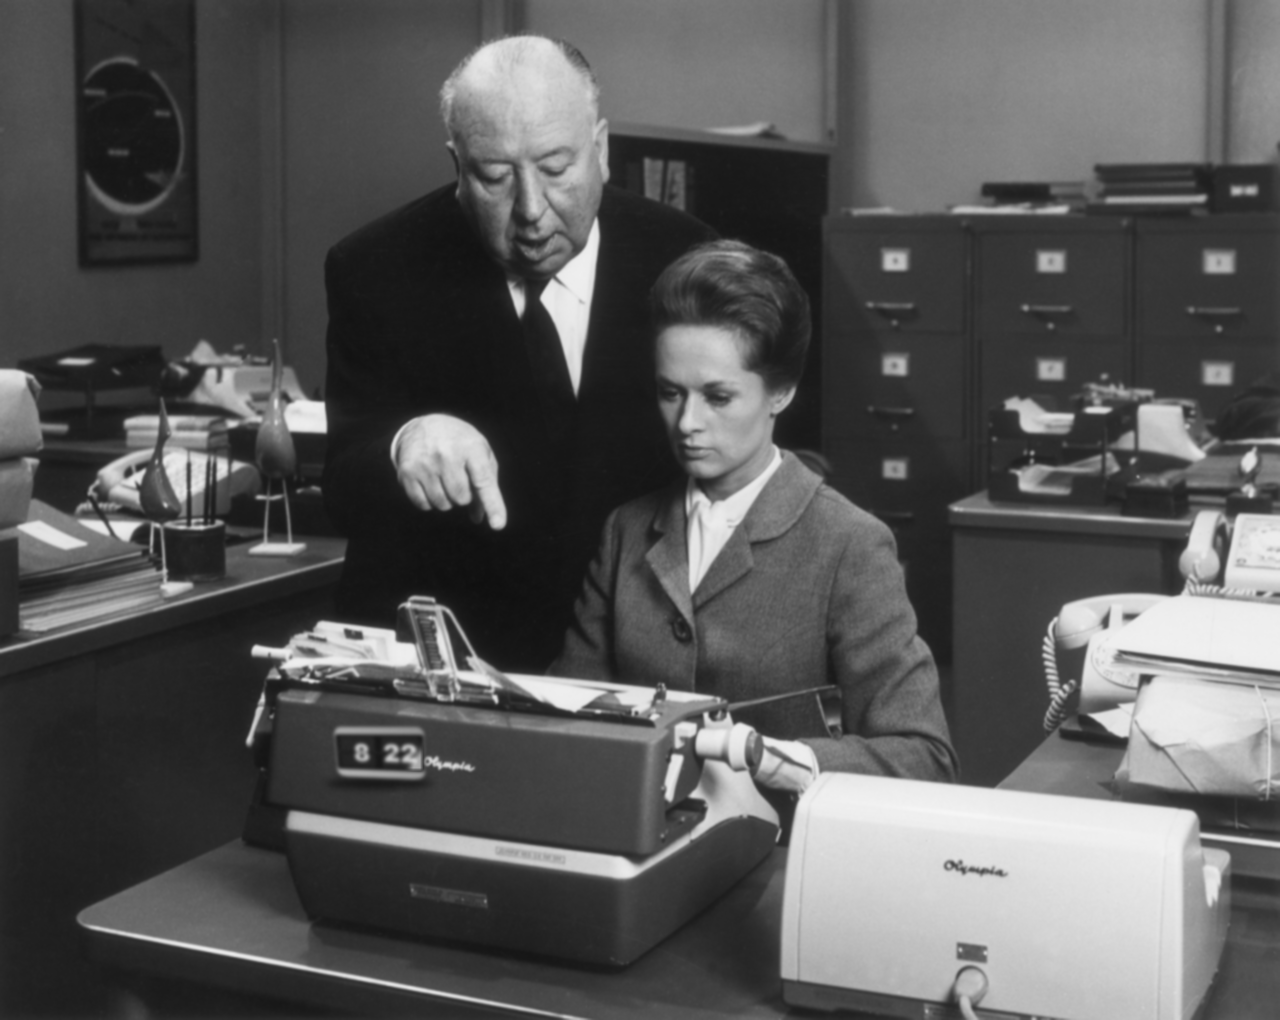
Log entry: 8:22
